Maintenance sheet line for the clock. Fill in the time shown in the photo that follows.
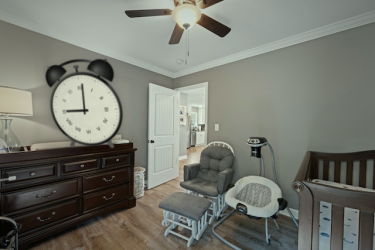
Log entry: 9:01
